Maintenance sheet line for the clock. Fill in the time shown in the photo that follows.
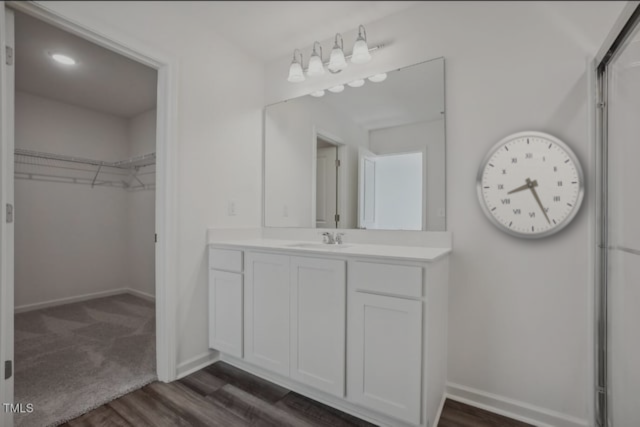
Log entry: 8:26
